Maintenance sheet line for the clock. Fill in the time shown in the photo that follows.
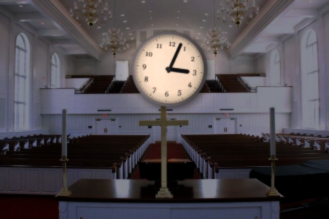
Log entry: 3:03
